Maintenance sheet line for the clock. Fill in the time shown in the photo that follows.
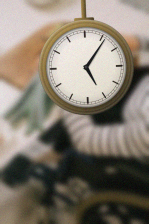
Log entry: 5:06
